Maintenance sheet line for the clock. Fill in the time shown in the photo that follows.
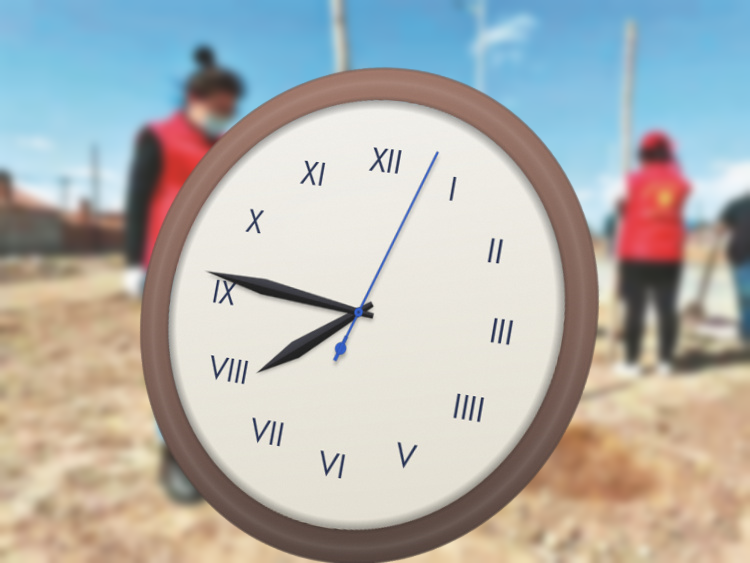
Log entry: 7:46:03
